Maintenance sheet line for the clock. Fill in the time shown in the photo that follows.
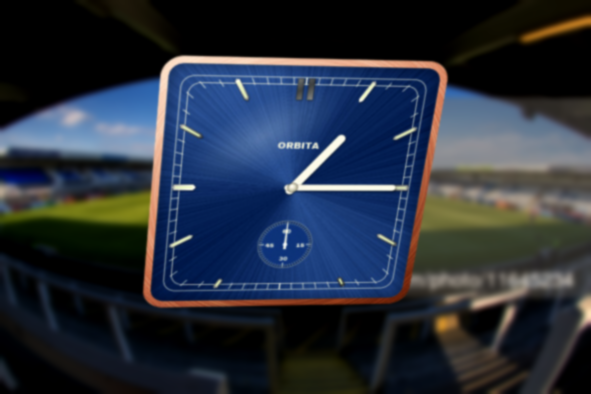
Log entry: 1:15
